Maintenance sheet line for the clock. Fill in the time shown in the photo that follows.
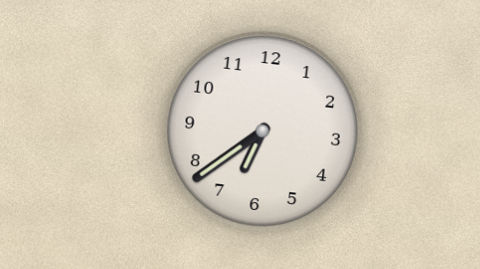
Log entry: 6:38
